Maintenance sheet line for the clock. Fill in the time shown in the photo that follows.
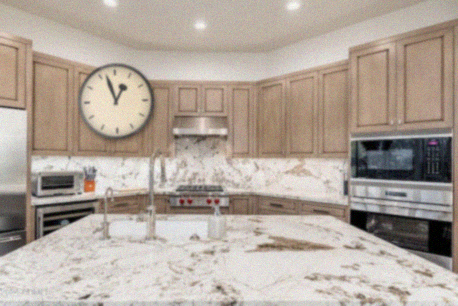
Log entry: 12:57
